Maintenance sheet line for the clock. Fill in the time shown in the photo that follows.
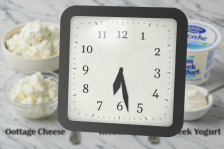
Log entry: 6:28
